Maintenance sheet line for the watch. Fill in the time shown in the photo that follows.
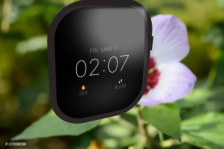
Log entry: 2:07
